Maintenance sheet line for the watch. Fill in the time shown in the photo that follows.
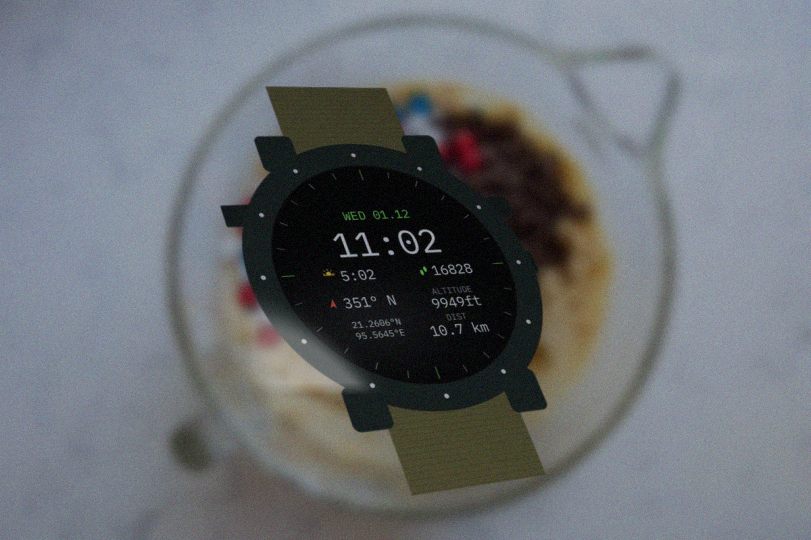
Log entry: 11:02
